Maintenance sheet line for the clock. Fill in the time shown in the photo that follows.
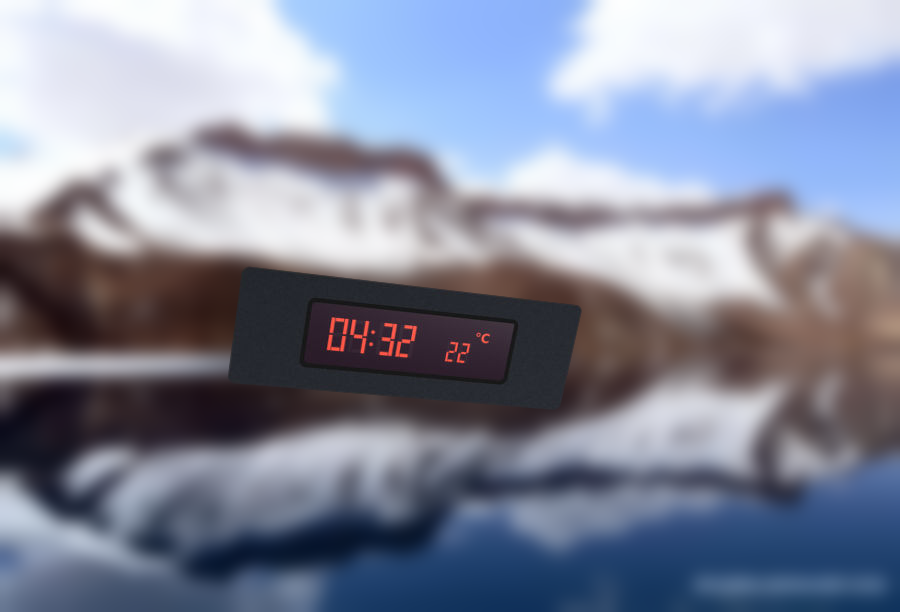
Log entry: 4:32
